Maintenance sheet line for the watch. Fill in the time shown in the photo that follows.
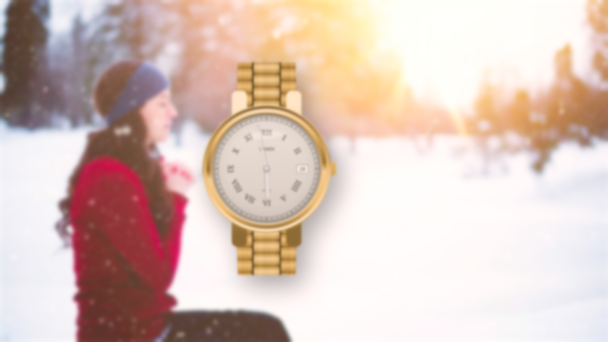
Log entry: 5:58
